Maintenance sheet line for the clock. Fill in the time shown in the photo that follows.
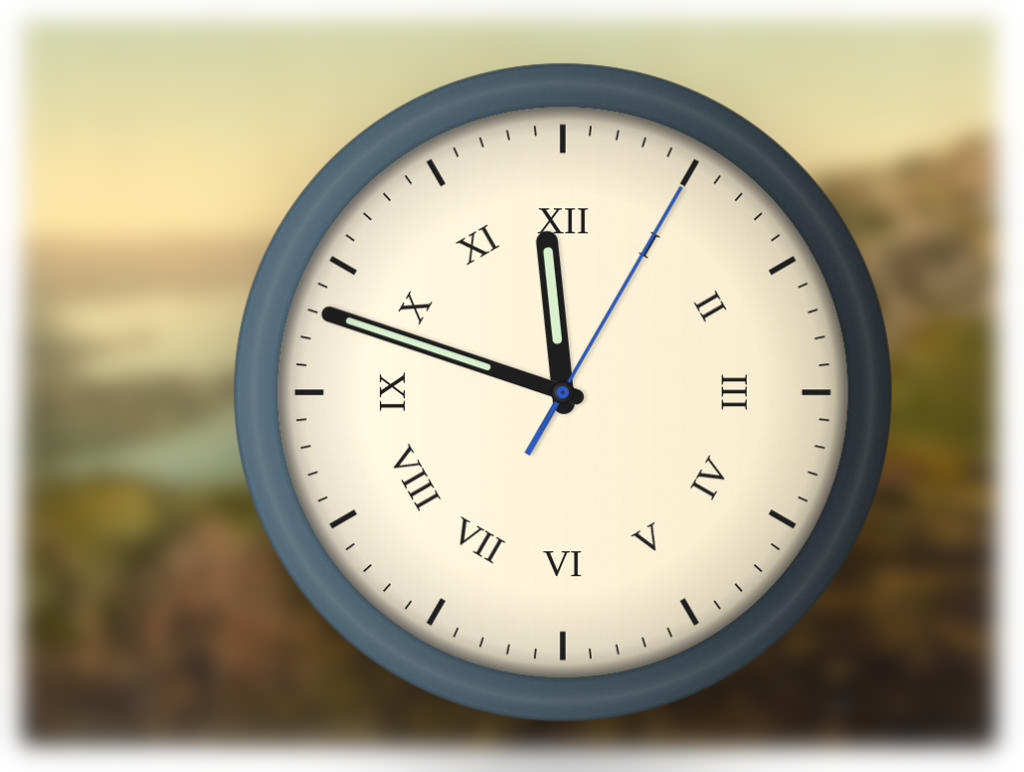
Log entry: 11:48:05
